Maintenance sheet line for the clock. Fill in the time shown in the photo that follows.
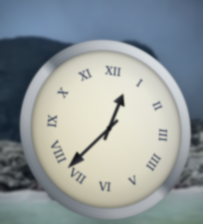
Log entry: 12:37
